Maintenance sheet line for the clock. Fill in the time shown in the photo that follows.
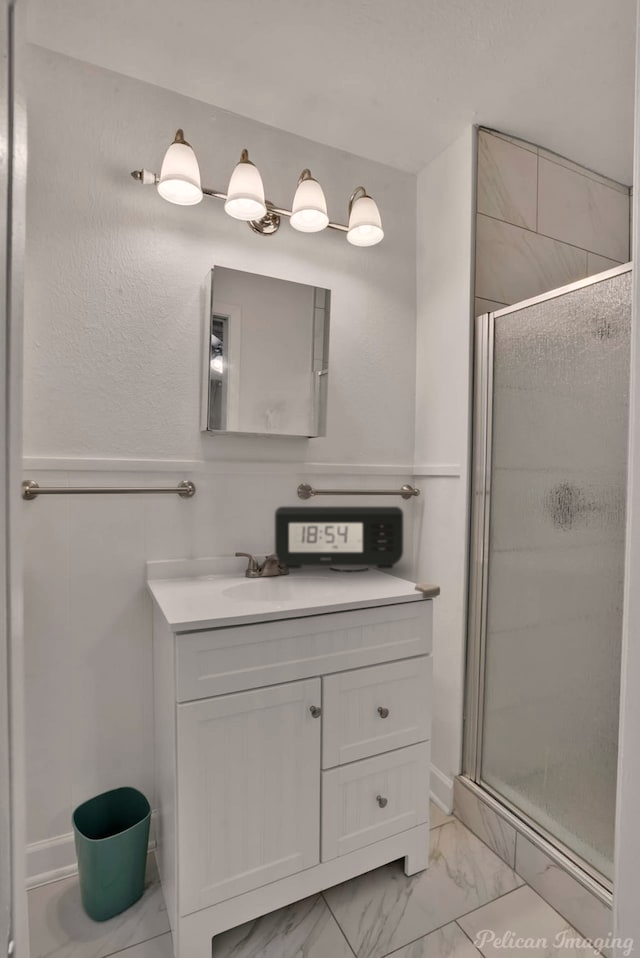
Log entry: 18:54
